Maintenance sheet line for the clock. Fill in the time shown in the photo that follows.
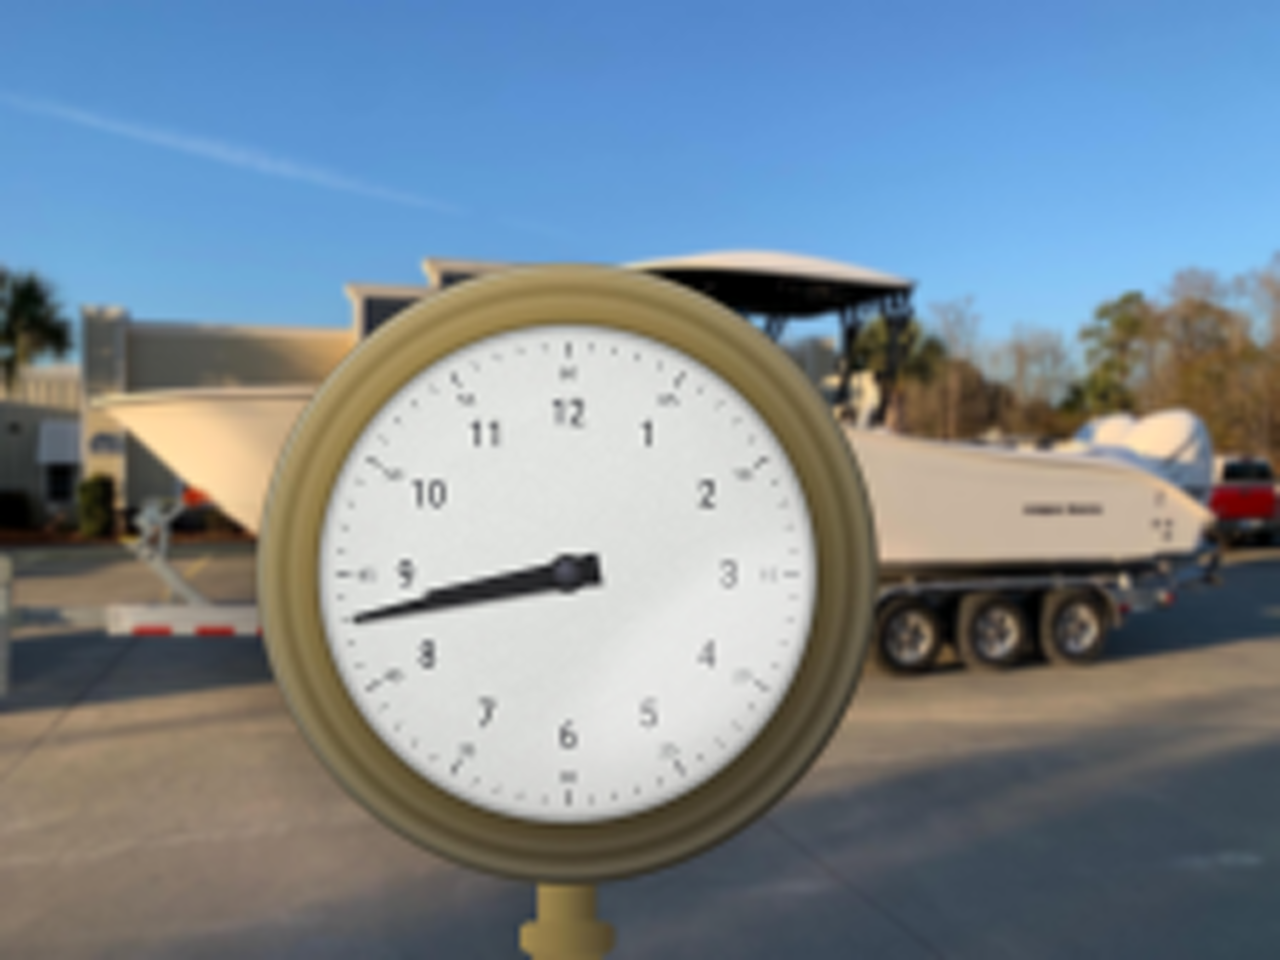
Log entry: 8:43
